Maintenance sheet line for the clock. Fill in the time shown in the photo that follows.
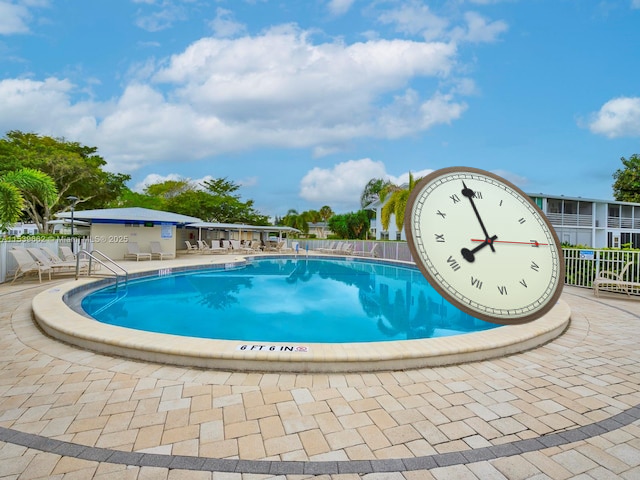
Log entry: 7:58:15
